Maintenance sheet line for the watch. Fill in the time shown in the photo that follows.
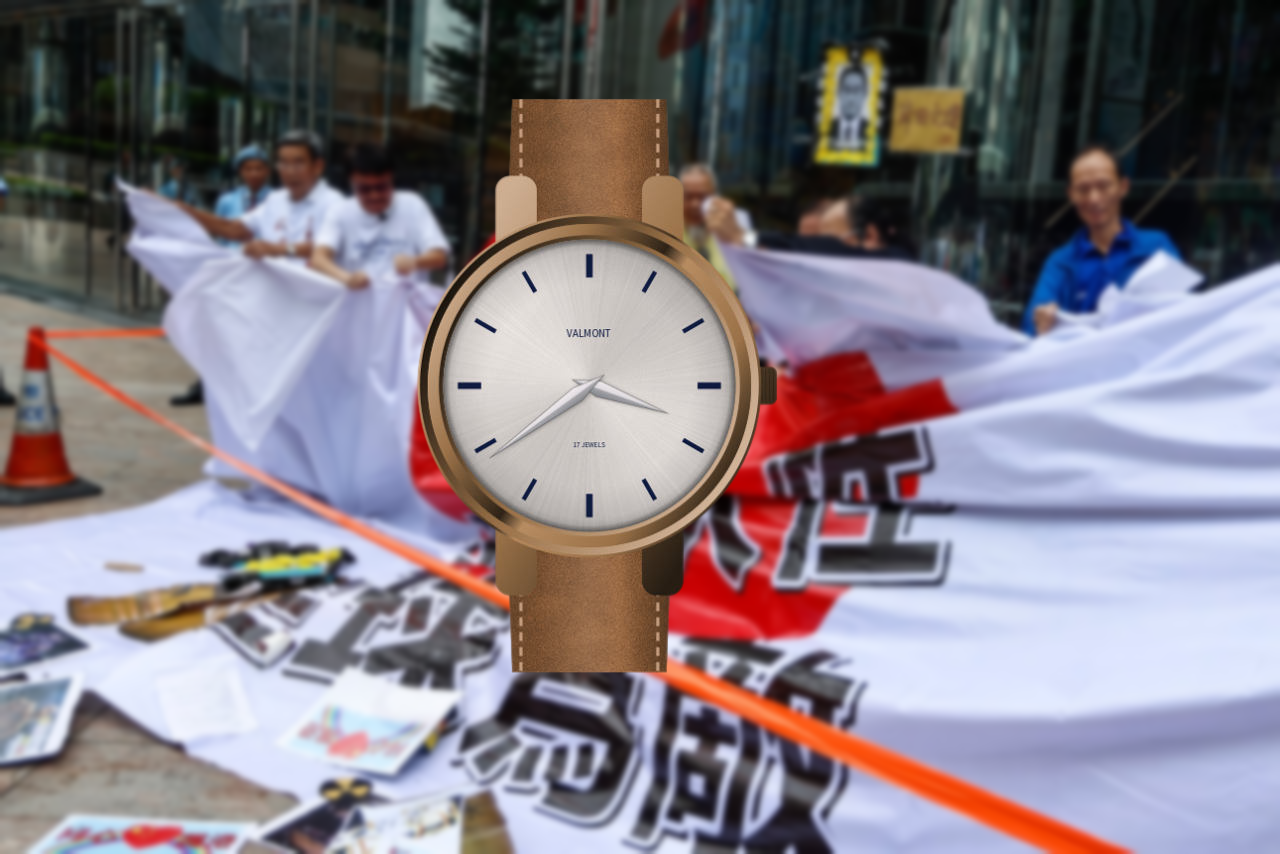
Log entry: 3:39
